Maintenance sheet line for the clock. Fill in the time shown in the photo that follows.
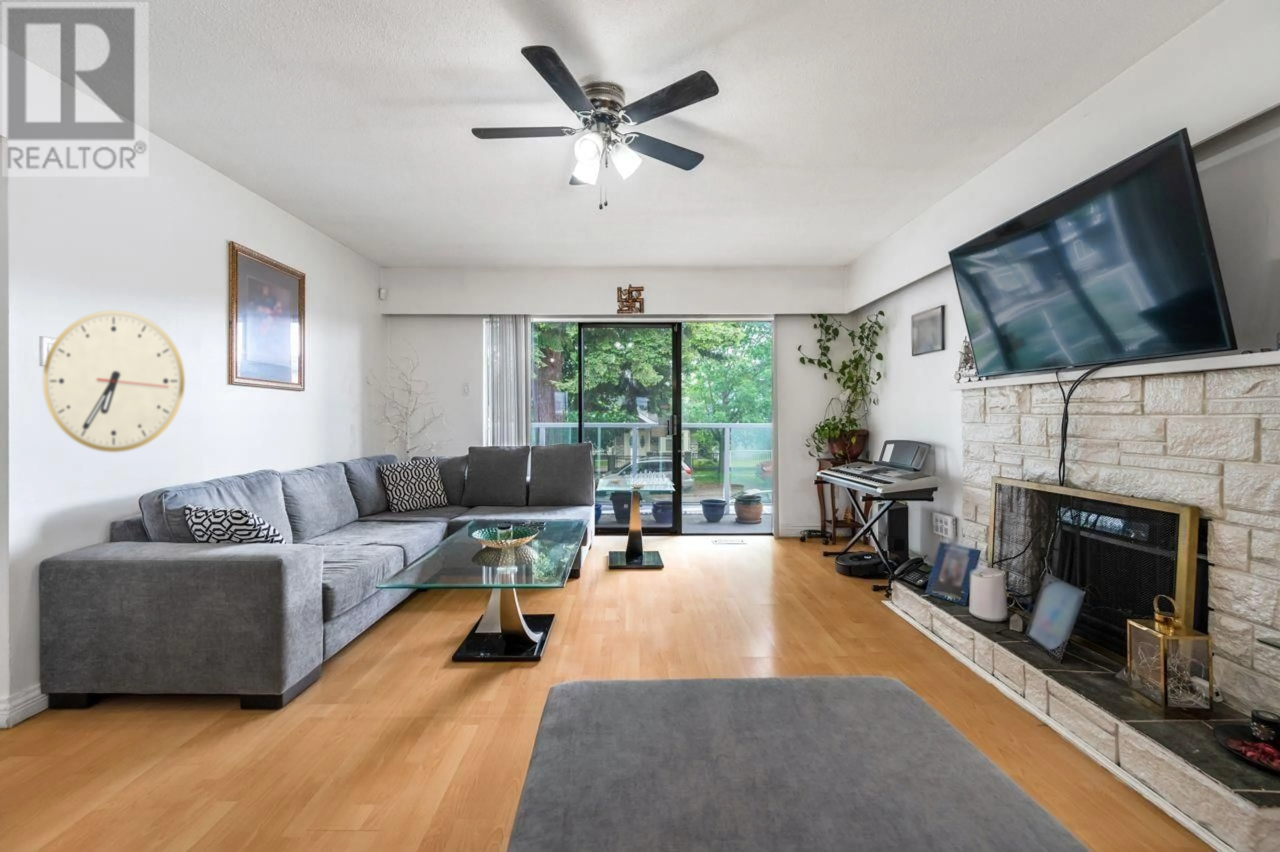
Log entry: 6:35:16
